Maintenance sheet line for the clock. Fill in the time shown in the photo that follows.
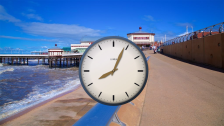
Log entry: 8:04
